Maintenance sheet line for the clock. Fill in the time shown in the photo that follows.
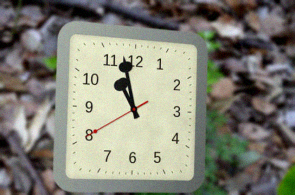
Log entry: 10:57:40
